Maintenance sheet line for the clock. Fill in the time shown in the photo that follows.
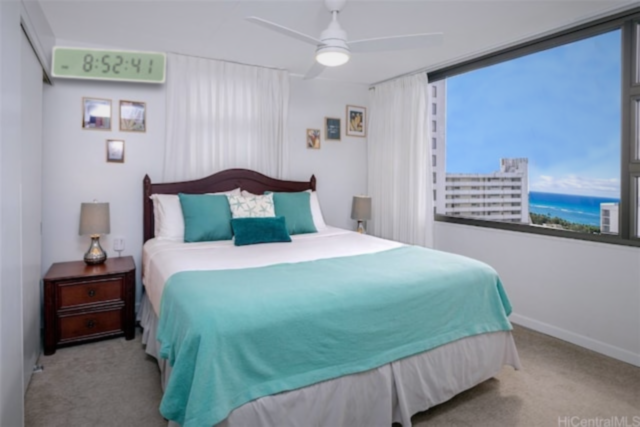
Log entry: 8:52:41
